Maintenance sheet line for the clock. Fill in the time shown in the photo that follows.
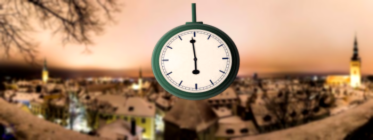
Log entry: 5:59
